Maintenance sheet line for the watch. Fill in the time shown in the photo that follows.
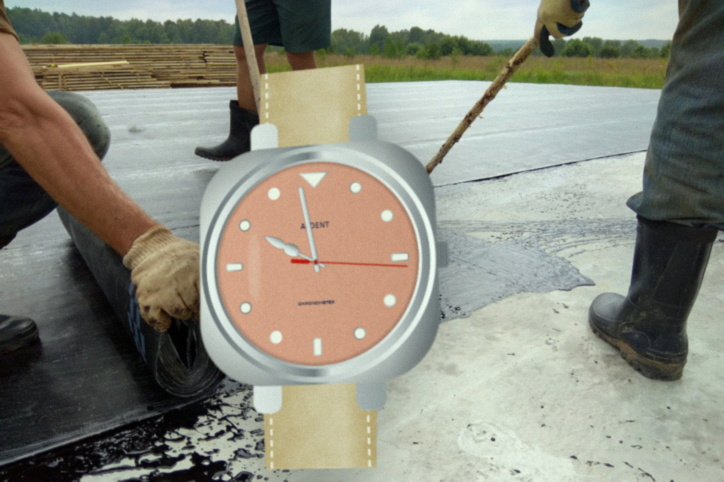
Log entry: 9:58:16
